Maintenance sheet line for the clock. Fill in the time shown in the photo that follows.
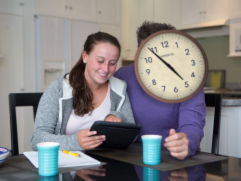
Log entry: 4:54
